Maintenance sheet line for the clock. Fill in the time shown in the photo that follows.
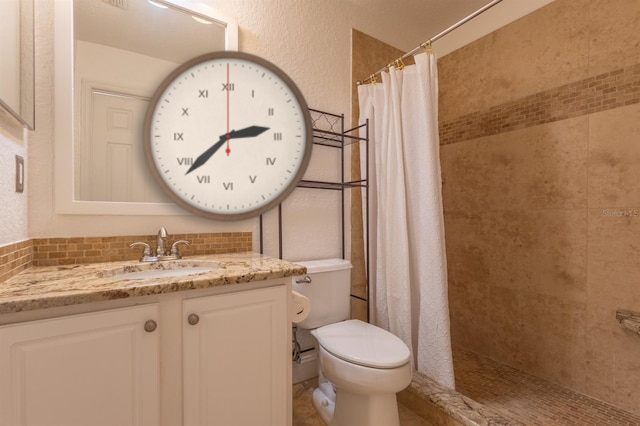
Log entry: 2:38:00
